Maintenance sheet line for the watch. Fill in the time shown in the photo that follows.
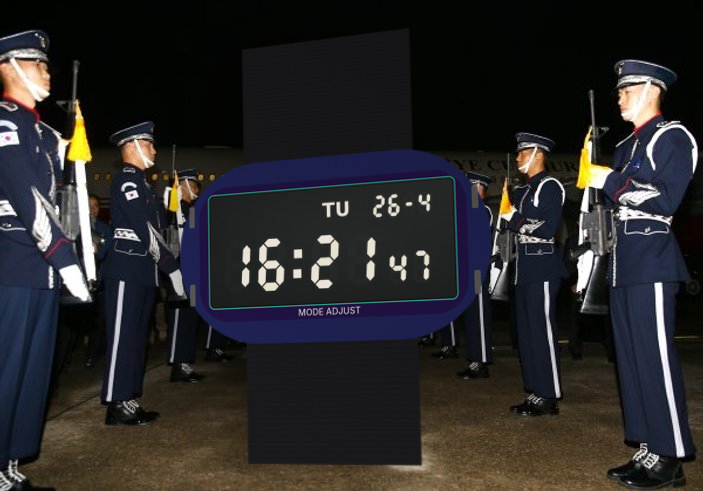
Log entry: 16:21:47
